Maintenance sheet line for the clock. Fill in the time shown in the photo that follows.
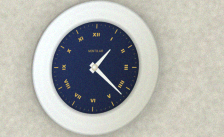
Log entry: 1:22
